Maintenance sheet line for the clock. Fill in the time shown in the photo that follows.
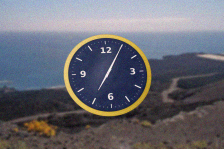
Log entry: 7:05
